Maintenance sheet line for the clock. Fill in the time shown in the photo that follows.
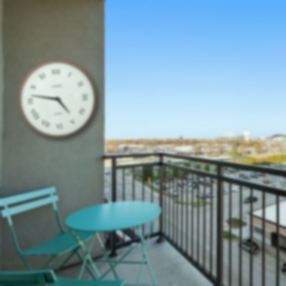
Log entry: 4:47
